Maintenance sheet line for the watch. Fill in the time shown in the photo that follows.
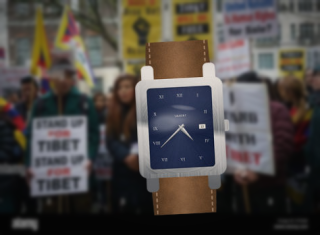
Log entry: 4:38
